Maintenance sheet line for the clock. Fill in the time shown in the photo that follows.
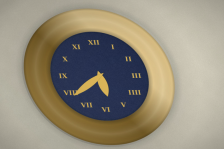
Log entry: 5:39
